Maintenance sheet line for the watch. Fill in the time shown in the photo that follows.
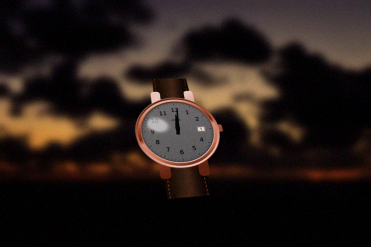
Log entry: 12:01
